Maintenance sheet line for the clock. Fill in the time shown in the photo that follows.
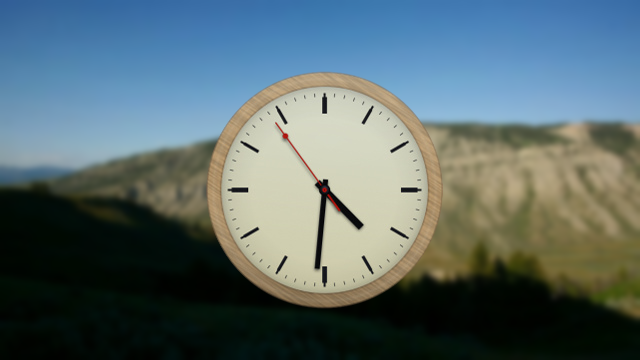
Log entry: 4:30:54
